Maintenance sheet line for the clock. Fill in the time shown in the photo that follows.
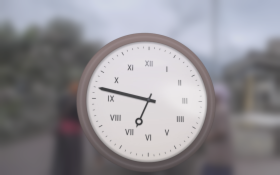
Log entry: 6:47
